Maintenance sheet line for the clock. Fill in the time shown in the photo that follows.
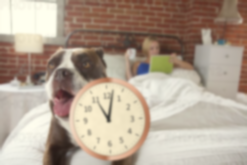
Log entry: 11:02
